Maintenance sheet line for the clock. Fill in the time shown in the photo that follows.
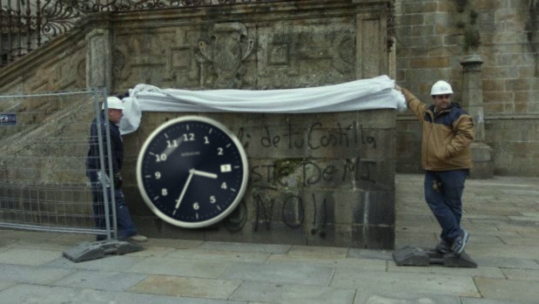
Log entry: 3:35
